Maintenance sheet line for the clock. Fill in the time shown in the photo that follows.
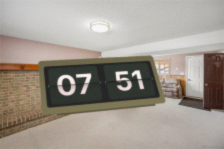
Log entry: 7:51
